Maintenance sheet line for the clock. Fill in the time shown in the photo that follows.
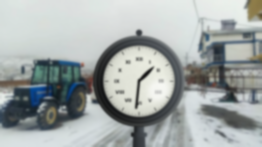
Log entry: 1:31
